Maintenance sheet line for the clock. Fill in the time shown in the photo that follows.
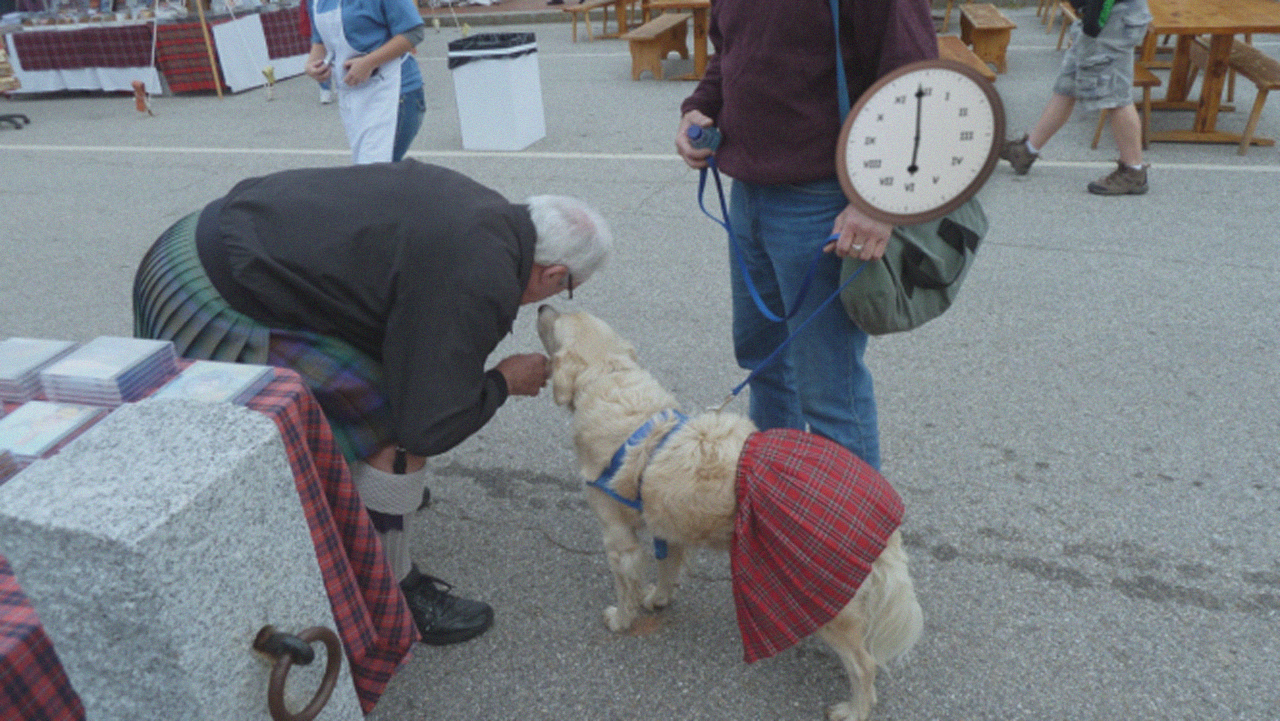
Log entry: 5:59
